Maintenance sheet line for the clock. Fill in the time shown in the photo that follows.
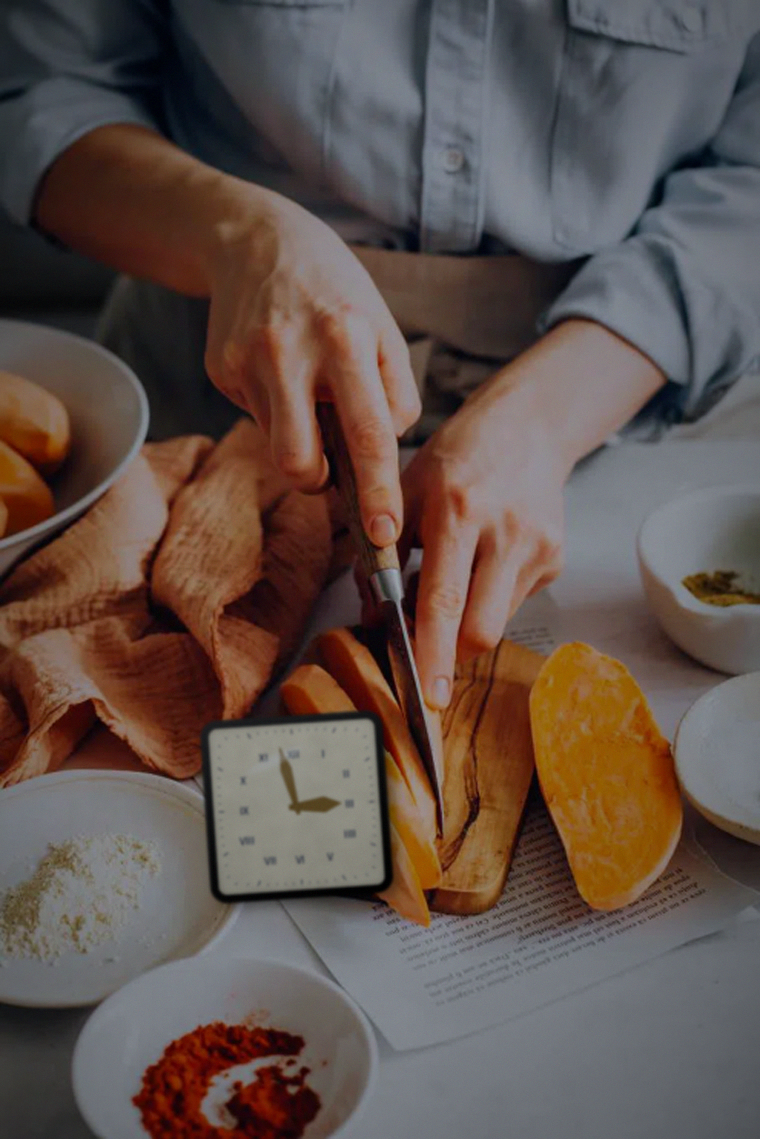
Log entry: 2:58
